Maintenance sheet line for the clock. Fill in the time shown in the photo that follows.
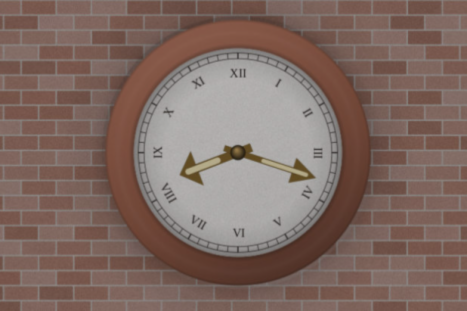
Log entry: 8:18
